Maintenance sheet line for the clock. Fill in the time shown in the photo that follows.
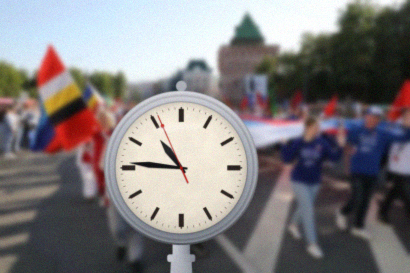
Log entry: 10:45:56
